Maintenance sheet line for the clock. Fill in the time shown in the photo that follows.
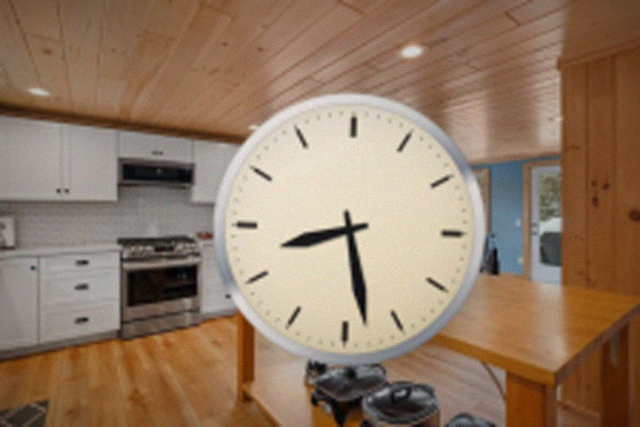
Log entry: 8:28
